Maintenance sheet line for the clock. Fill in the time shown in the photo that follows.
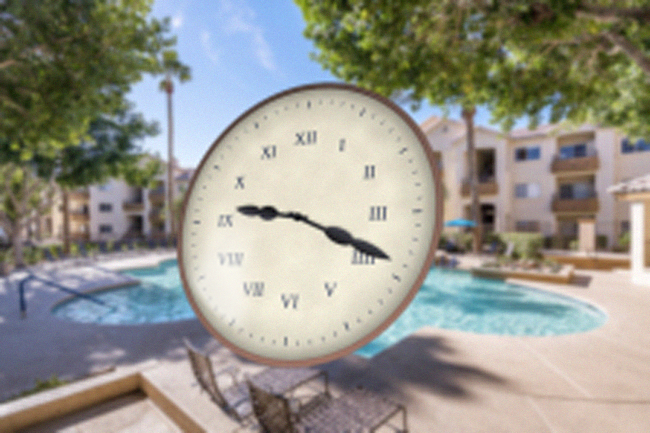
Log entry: 9:19
